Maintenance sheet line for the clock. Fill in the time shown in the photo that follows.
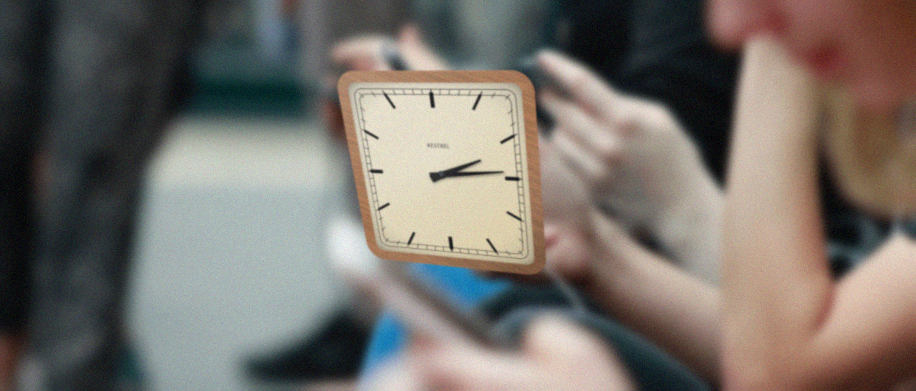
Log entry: 2:14
